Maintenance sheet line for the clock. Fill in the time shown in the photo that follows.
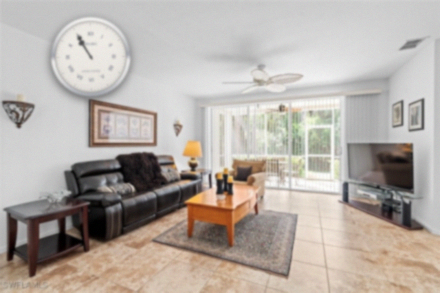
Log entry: 10:55
